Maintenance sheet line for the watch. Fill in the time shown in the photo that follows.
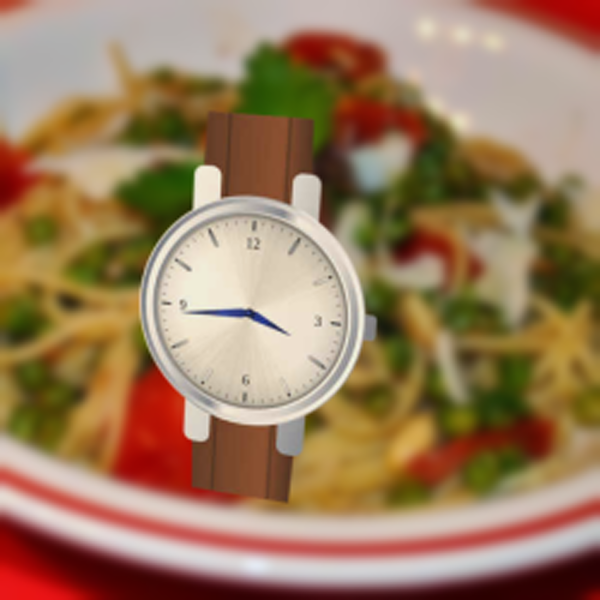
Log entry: 3:44
